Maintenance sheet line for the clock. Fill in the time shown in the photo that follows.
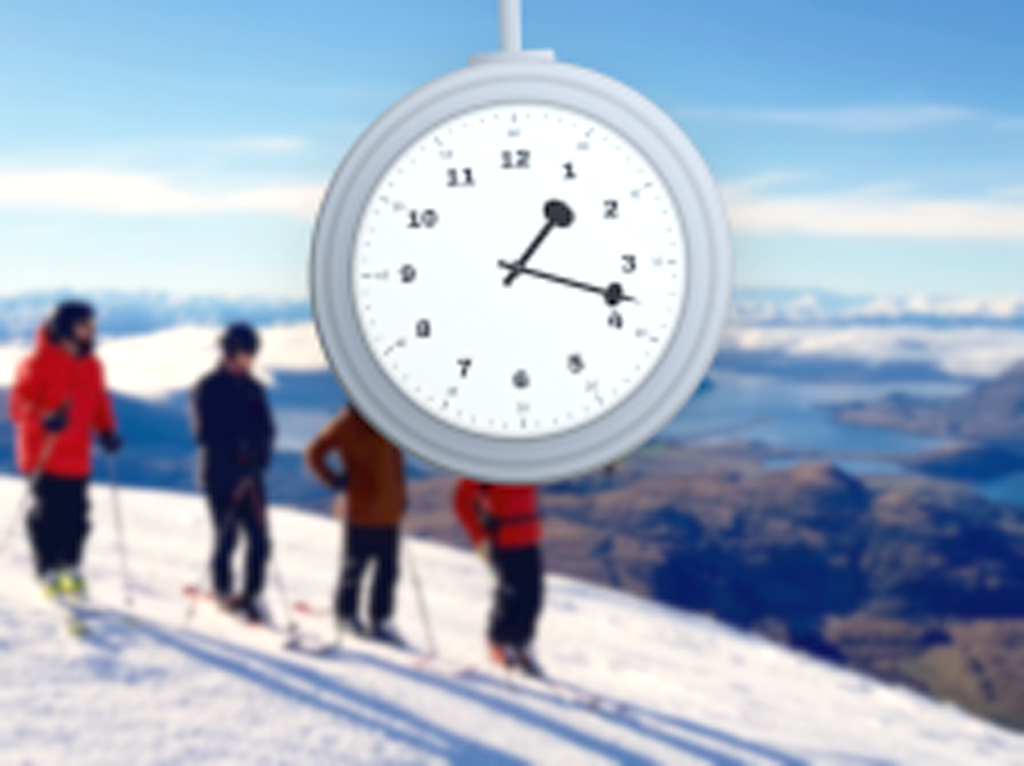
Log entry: 1:18
